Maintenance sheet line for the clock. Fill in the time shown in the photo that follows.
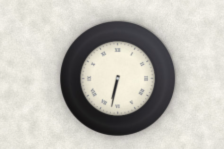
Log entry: 6:32
